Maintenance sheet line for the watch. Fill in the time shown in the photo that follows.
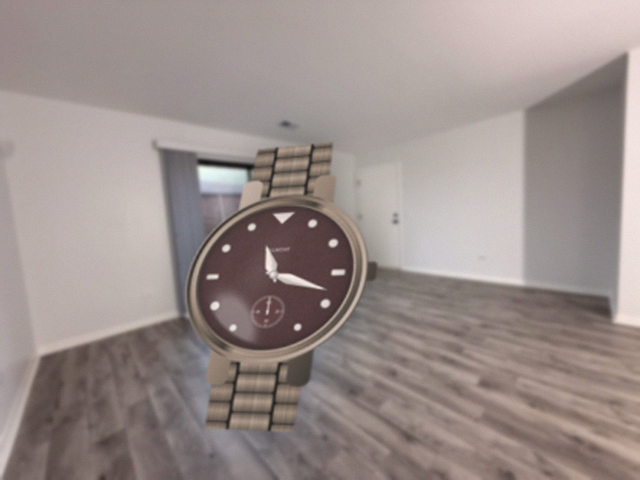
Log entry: 11:18
